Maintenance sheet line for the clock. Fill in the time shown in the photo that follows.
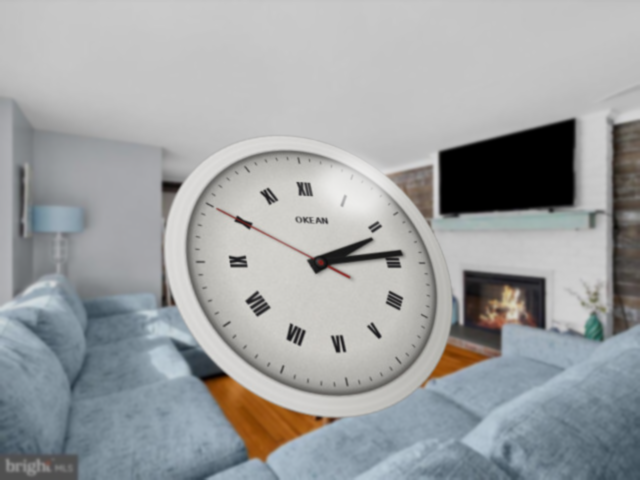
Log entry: 2:13:50
